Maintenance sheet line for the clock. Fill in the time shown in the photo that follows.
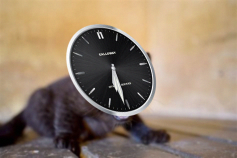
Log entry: 6:31
